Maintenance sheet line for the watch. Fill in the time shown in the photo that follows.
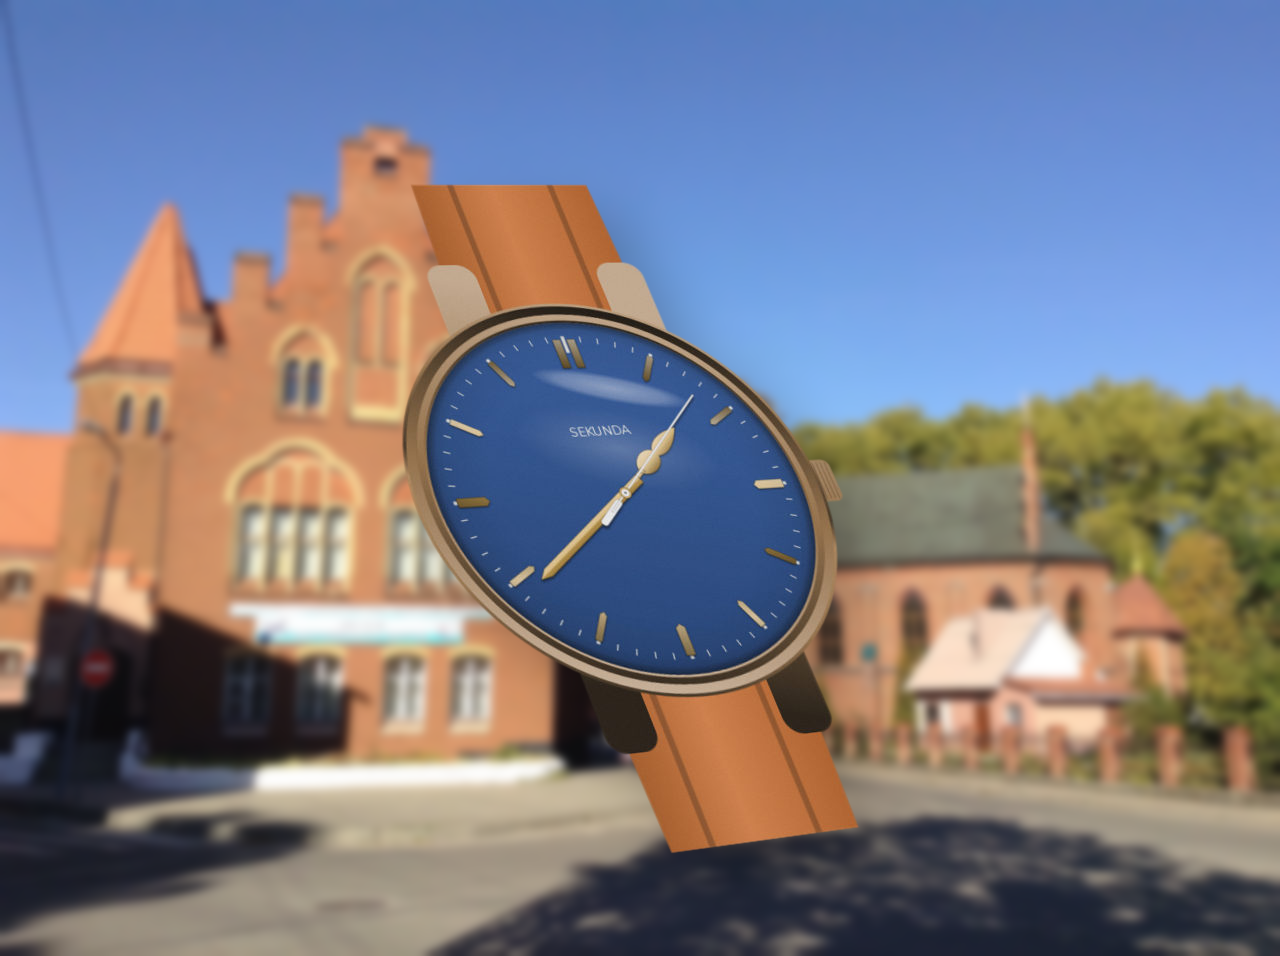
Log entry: 1:39:08
